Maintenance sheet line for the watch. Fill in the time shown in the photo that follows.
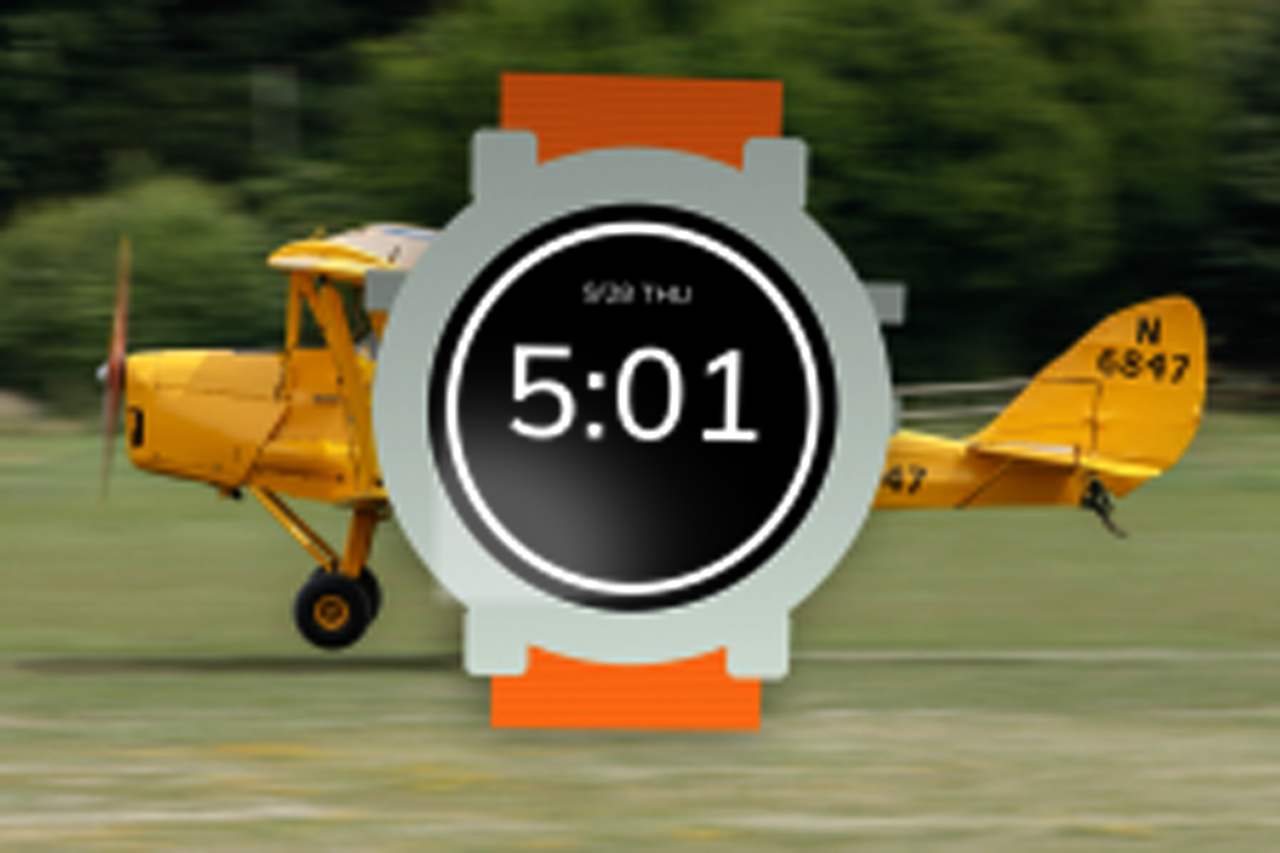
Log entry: 5:01
